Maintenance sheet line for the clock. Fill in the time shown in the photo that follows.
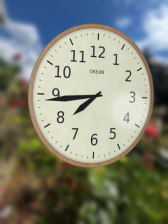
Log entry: 7:44
